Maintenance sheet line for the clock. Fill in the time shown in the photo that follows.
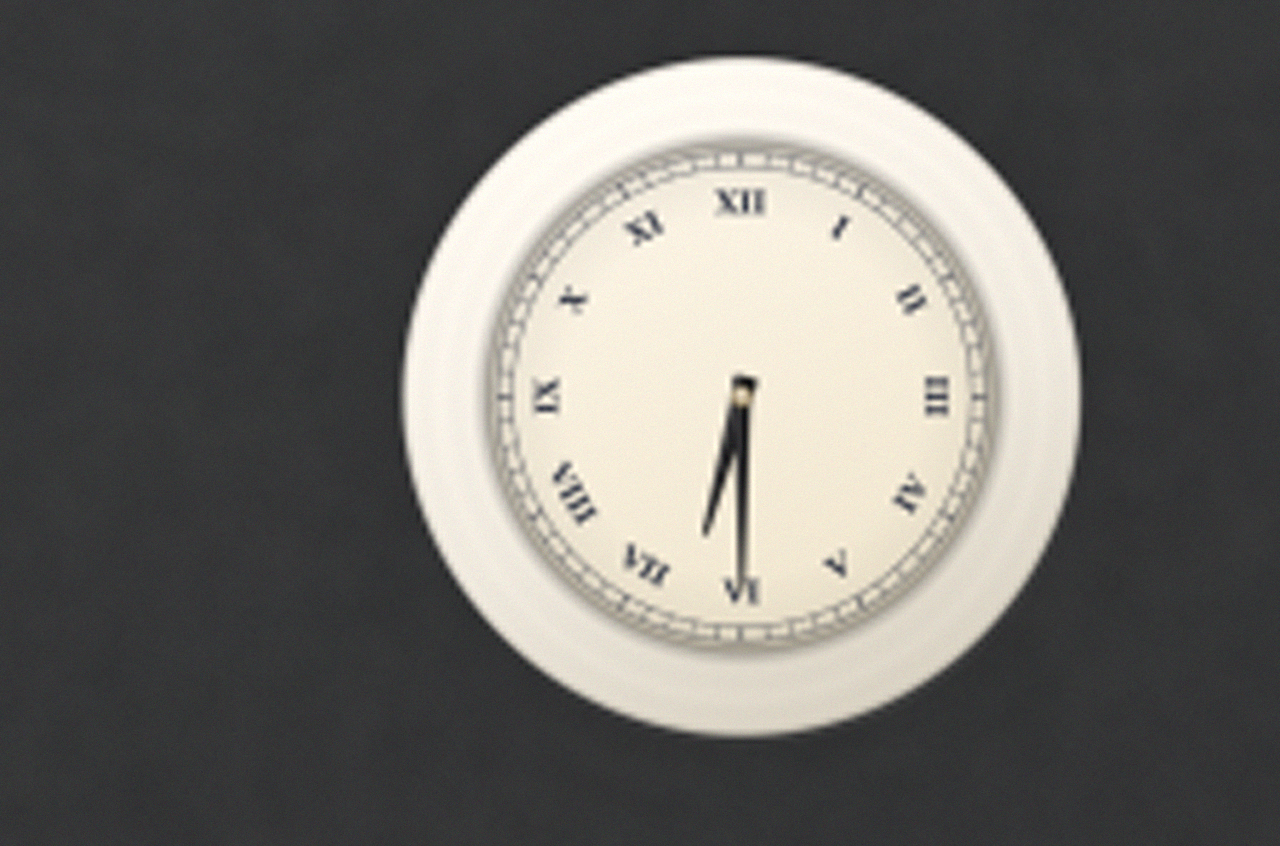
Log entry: 6:30
